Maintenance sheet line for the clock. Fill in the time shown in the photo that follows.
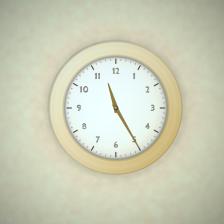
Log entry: 11:25
